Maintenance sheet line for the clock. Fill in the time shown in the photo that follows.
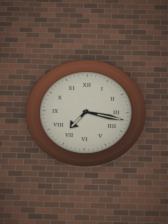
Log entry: 7:17
